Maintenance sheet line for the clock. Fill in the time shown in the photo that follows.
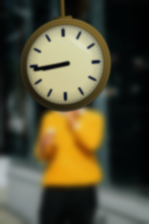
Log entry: 8:44
